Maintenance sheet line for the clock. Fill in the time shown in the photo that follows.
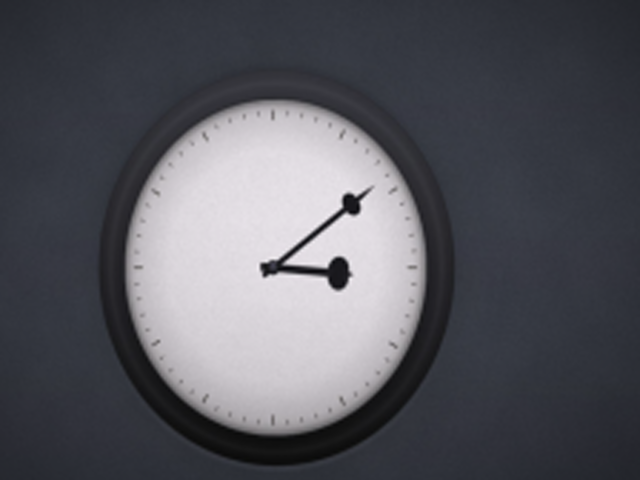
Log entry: 3:09
